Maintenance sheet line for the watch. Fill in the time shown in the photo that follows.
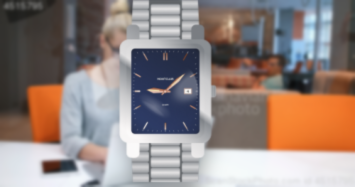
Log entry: 9:08
